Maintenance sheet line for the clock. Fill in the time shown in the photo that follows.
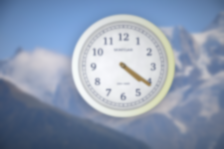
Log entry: 4:21
